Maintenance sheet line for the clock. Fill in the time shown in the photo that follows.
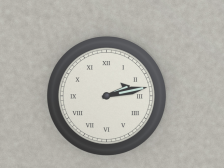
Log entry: 2:13
